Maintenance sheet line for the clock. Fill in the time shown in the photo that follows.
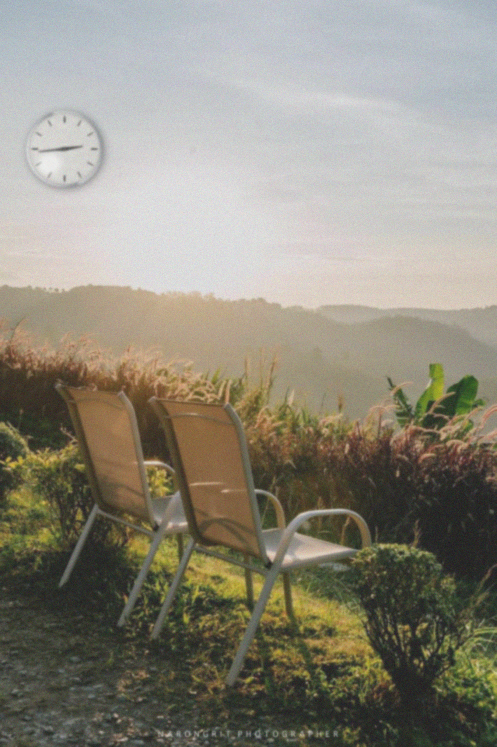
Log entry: 2:44
